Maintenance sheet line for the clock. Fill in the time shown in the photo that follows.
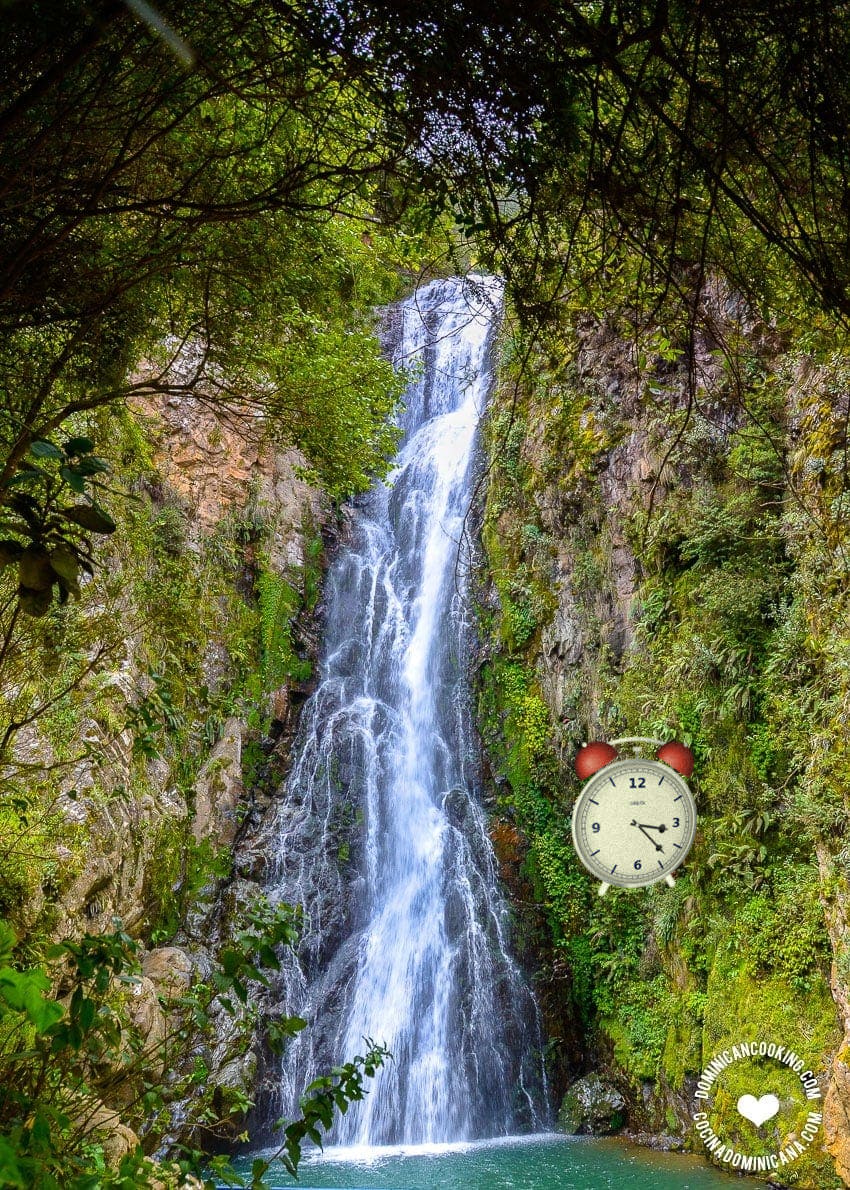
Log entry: 3:23
